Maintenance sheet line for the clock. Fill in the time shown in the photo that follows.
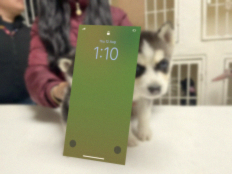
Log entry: 1:10
